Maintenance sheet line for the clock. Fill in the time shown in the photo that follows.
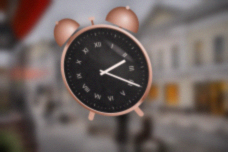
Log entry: 2:20
